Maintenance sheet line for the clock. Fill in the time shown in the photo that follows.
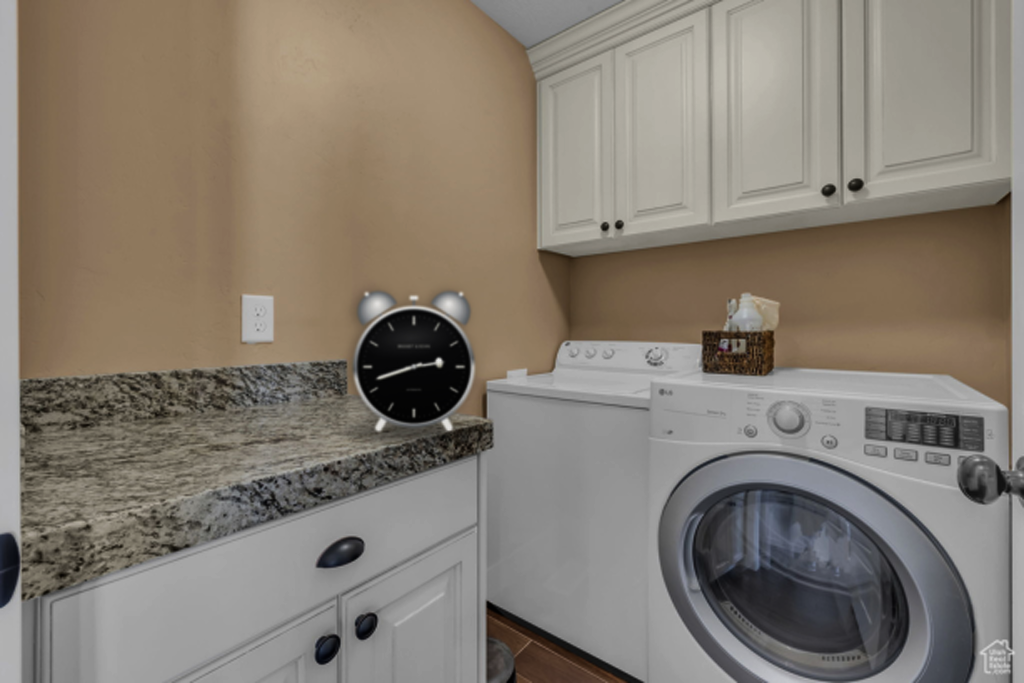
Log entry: 2:42
